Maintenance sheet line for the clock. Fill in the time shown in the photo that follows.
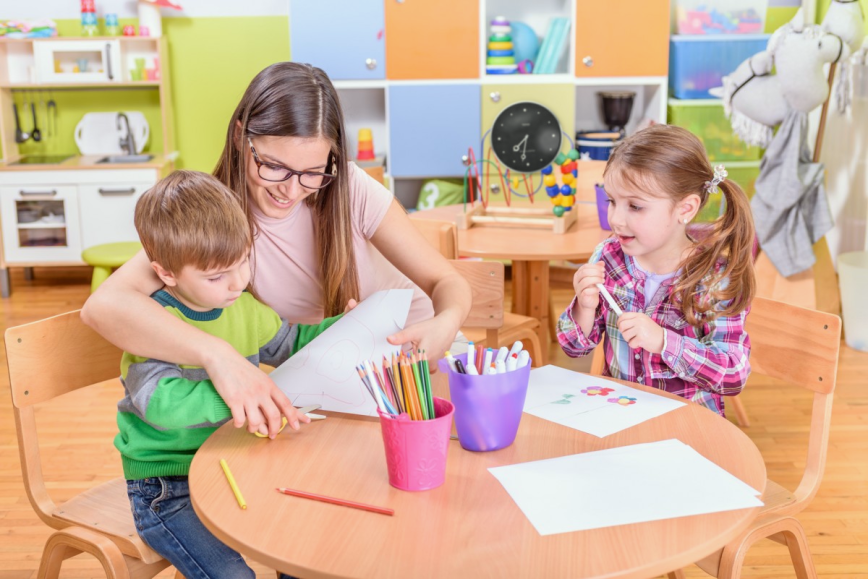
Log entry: 7:32
